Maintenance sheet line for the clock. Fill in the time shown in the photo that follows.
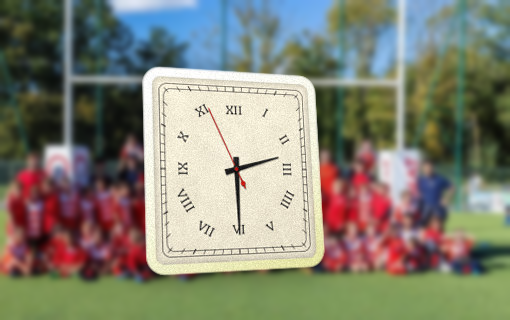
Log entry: 2:29:56
